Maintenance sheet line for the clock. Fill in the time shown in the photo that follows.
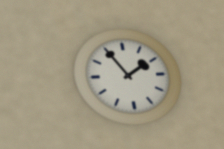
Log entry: 1:55
